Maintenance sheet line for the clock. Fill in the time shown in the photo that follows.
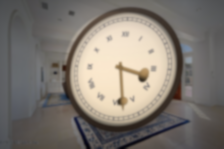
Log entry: 3:28
